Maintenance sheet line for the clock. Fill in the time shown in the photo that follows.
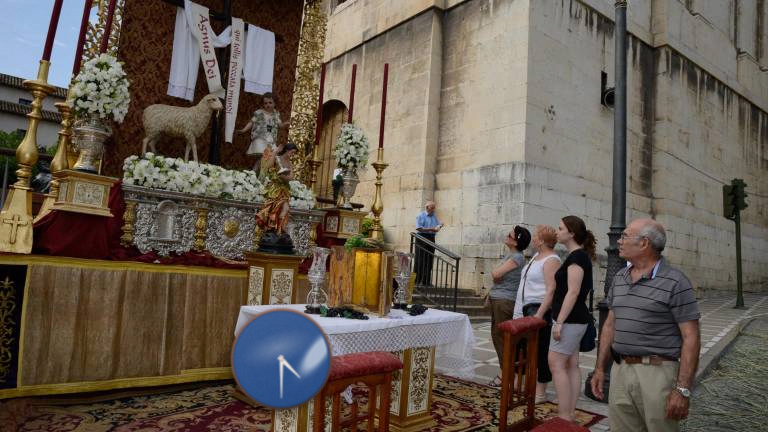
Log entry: 4:30
